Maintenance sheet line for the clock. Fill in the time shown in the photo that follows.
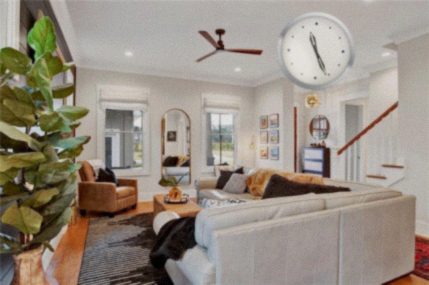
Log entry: 11:26
